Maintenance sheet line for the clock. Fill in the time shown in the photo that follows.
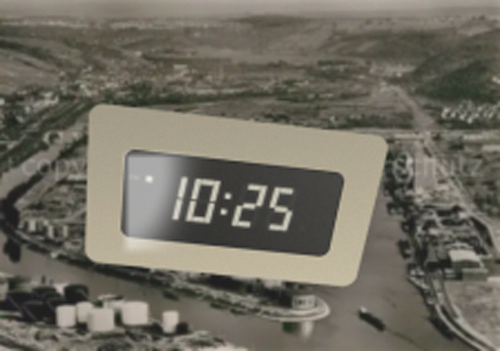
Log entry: 10:25
